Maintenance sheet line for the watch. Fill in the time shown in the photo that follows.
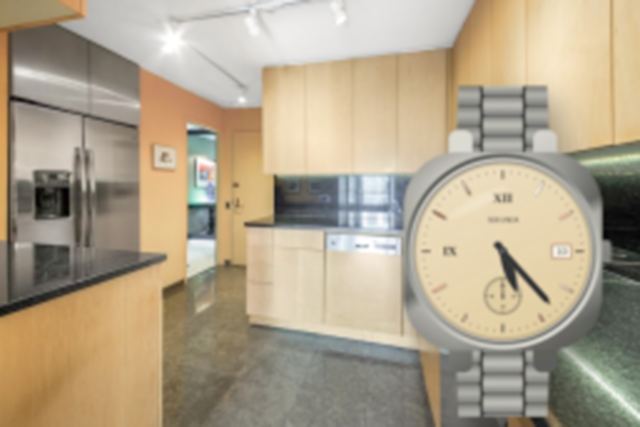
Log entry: 5:23
